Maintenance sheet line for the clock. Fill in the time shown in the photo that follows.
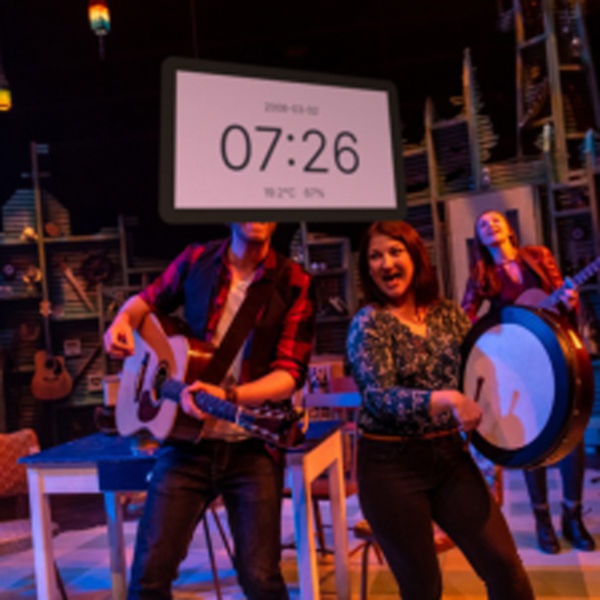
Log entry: 7:26
